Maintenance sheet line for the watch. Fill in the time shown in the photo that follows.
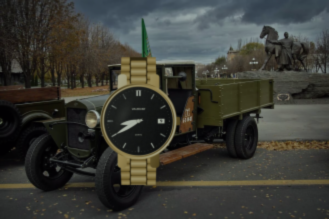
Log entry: 8:40
